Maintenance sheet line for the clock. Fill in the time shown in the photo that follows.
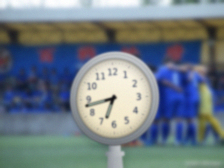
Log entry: 6:43
